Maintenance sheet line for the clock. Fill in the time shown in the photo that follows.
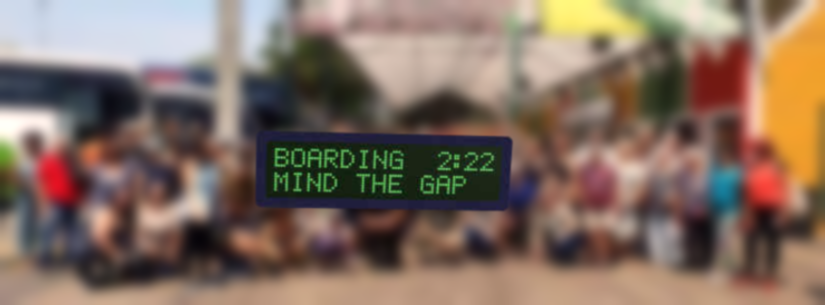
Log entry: 2:22
